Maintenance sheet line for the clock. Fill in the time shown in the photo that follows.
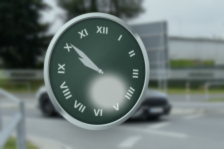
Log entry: 9:51
